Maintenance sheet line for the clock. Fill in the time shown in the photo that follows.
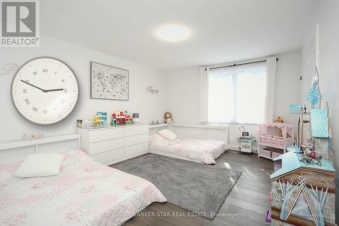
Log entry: 2:49
